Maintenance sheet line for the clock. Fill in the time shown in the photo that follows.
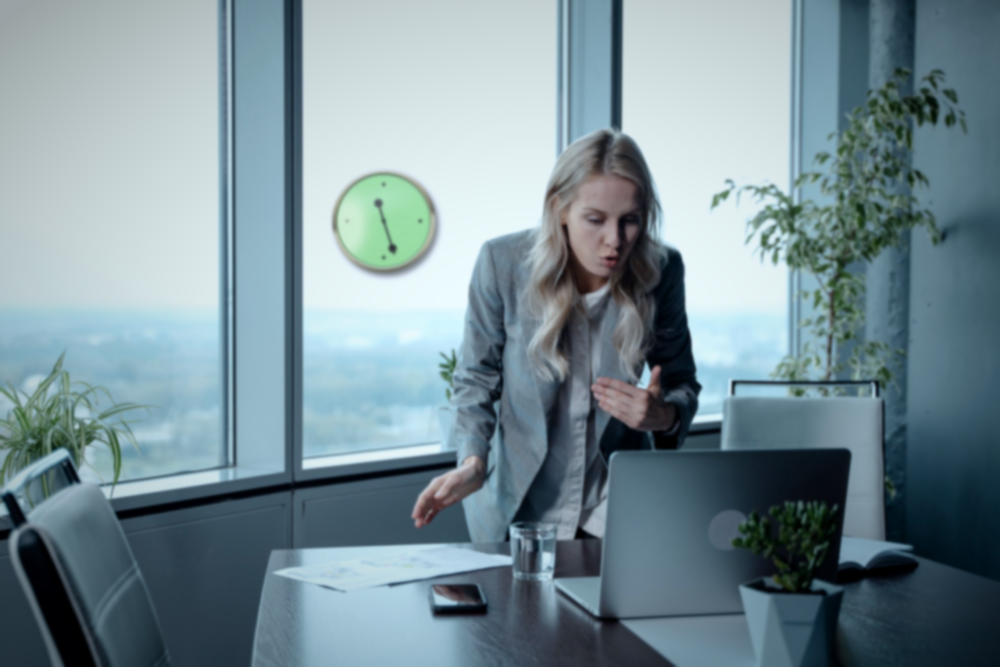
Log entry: 11:27
